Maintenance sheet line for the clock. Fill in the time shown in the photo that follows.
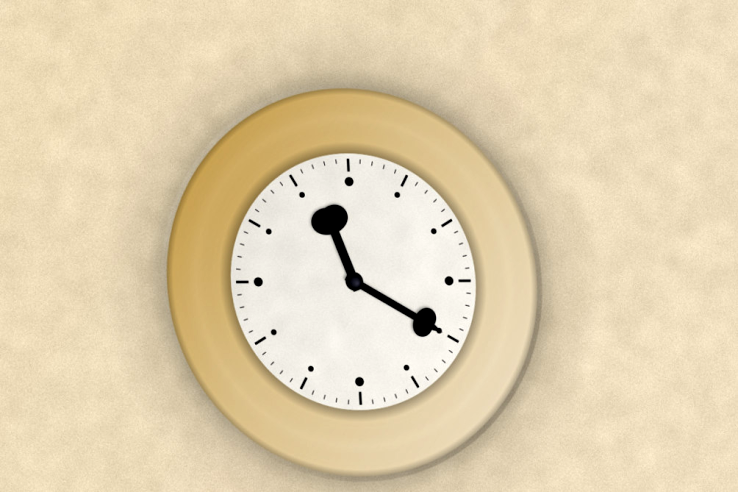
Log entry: 11:20
